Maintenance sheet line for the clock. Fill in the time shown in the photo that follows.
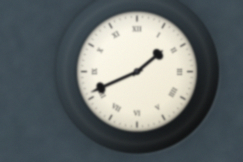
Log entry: 1:41
